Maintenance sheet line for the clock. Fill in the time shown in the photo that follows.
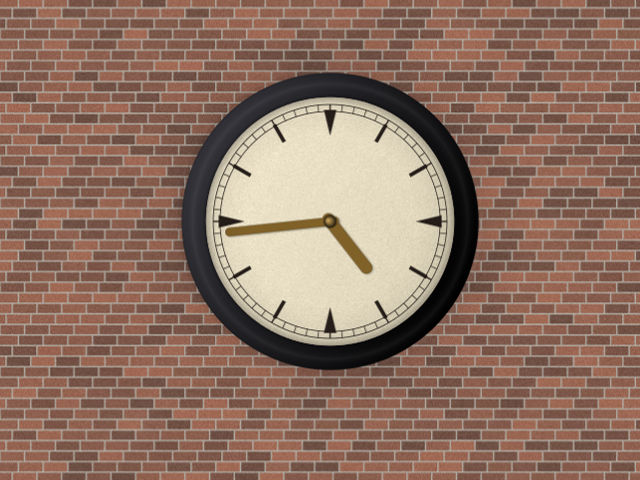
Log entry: 4:44
